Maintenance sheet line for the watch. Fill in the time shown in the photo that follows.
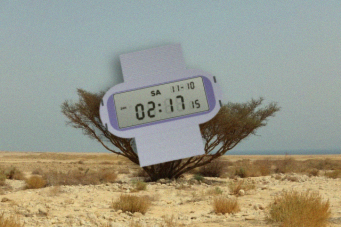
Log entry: 2:17
